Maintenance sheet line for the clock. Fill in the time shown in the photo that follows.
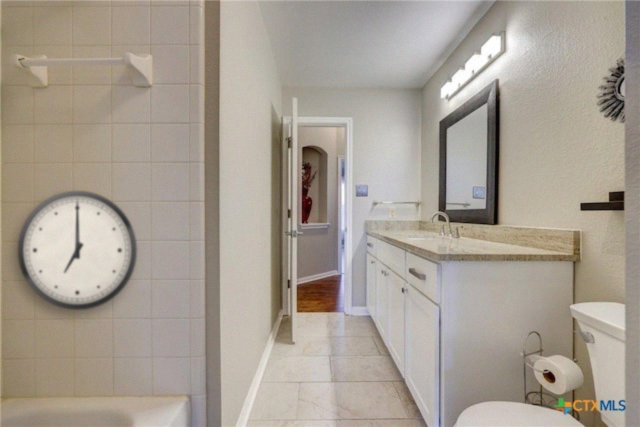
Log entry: 7:00
